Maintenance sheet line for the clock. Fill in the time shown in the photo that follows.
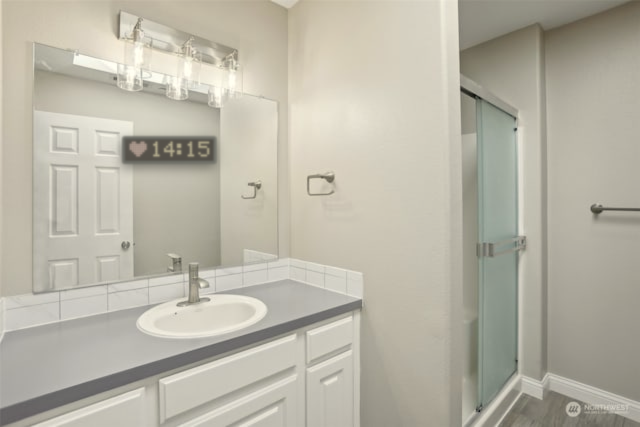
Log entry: 14:15
